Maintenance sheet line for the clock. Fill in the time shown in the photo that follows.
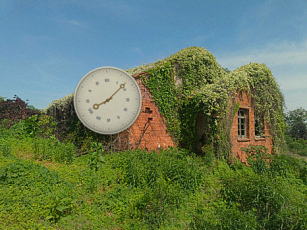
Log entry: 8:08
